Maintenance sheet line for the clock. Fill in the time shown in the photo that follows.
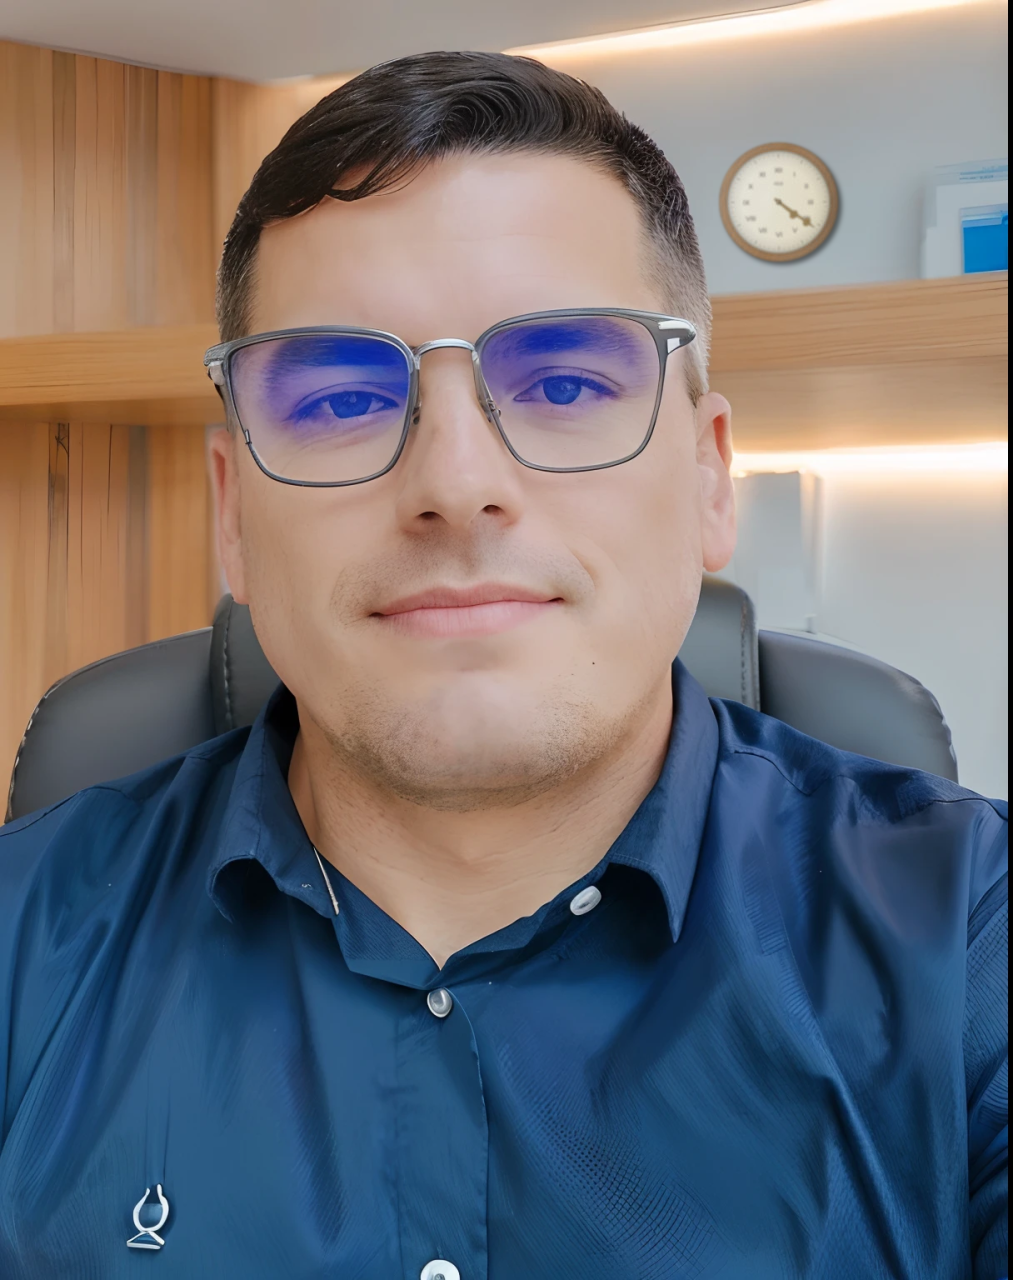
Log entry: 4:21
